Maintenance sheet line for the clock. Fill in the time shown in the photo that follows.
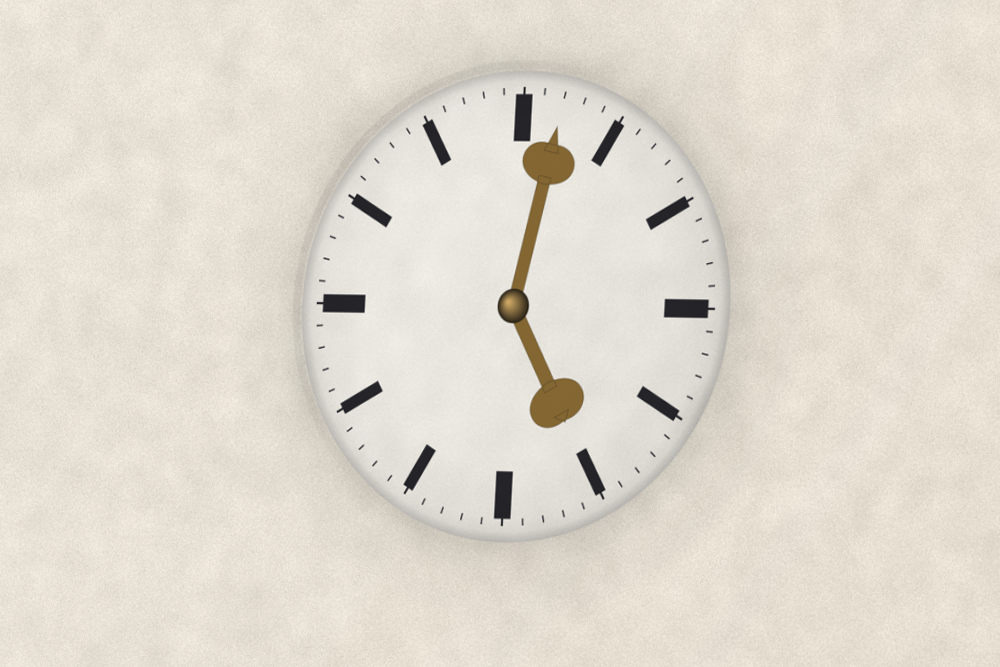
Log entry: 5:02
